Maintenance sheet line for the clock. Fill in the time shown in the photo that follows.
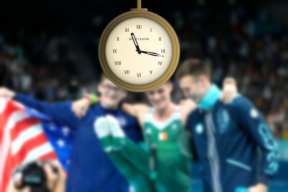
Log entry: 11:17
